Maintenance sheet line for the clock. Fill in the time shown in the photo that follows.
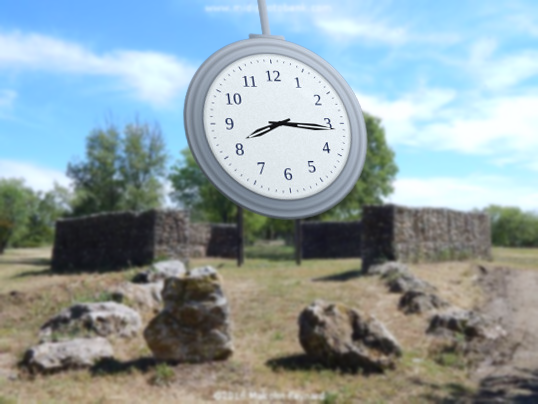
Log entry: 8:16
